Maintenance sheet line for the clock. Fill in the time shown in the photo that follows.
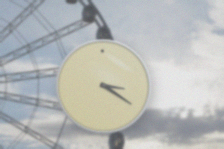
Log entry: 3:21
